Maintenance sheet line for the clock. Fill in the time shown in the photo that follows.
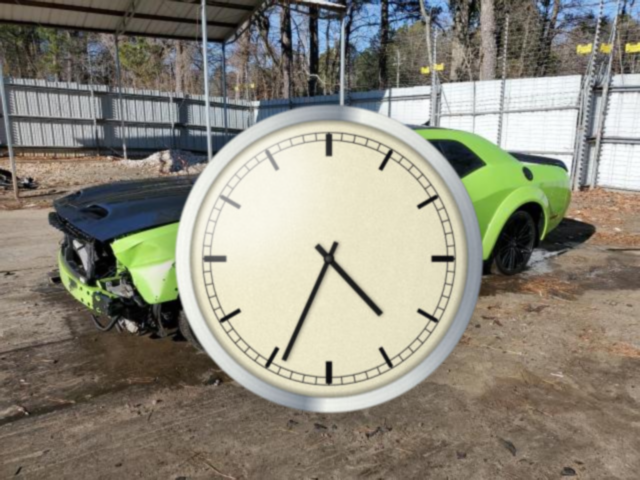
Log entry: 4:34
